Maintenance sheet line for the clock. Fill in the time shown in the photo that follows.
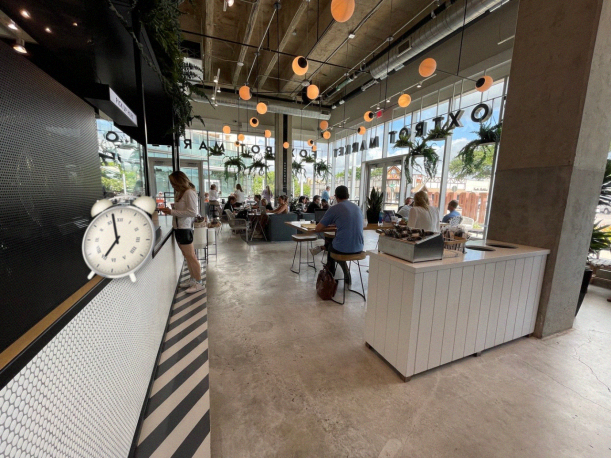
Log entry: 6:57
